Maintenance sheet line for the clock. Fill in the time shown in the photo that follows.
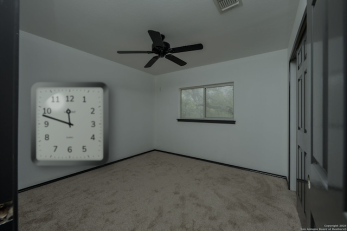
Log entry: 11:48
